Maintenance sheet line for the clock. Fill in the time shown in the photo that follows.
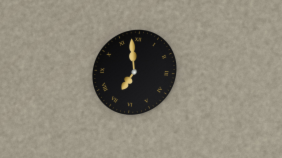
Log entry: 6:58
